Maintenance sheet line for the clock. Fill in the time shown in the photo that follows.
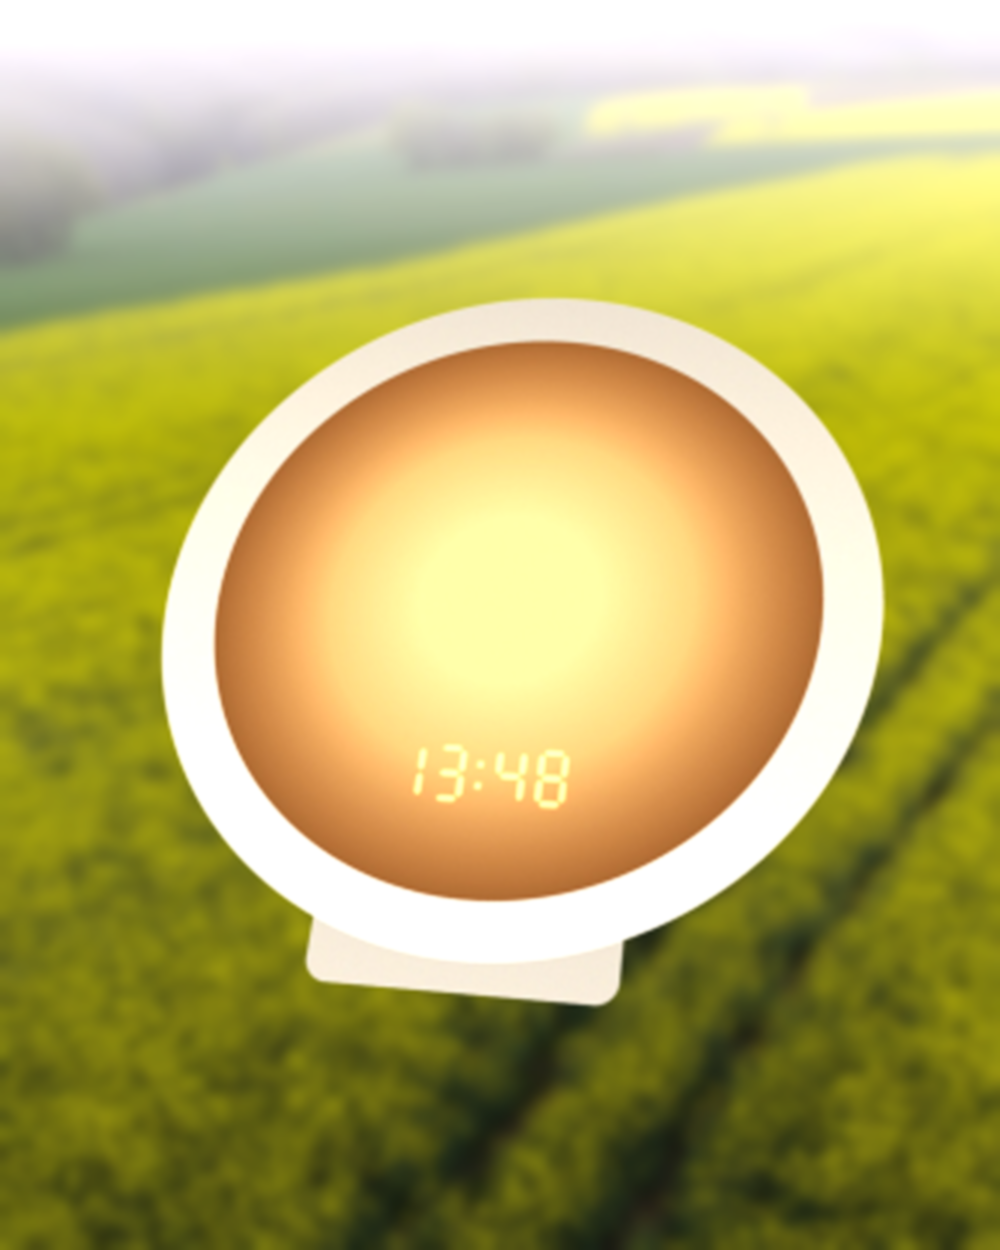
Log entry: 13:48
